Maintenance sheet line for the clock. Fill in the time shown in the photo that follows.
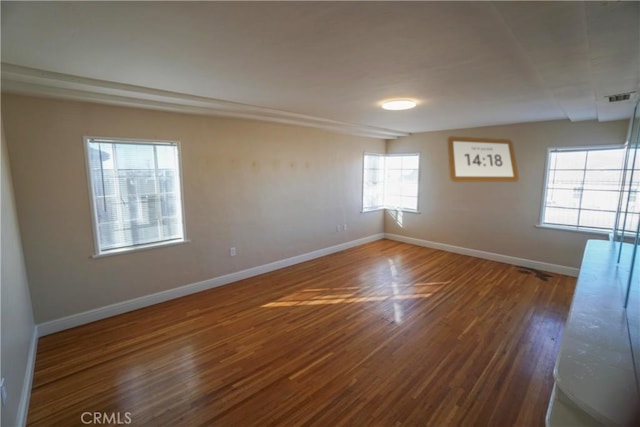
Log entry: 14:18
